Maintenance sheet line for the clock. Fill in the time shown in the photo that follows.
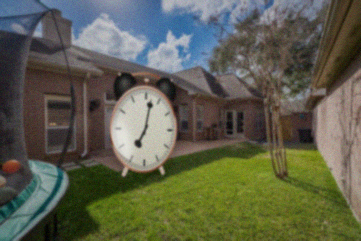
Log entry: 7:02
